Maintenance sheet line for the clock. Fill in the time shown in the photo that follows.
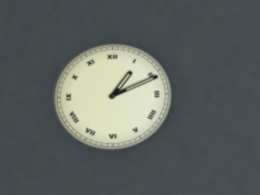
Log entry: 1:11
